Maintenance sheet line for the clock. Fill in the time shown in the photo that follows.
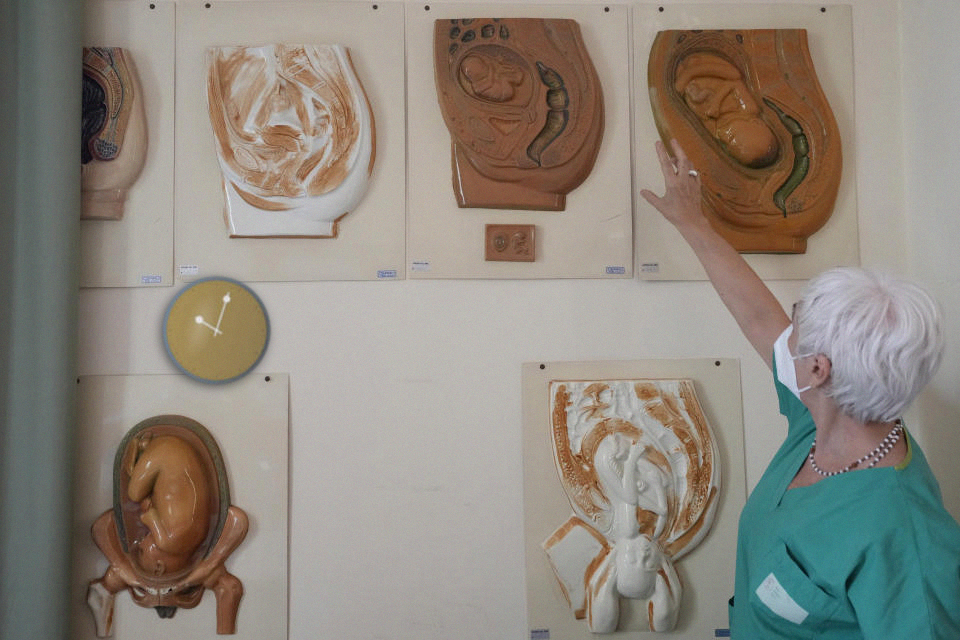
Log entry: 10:03
